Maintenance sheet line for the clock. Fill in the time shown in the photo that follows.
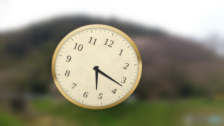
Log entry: 5:17
